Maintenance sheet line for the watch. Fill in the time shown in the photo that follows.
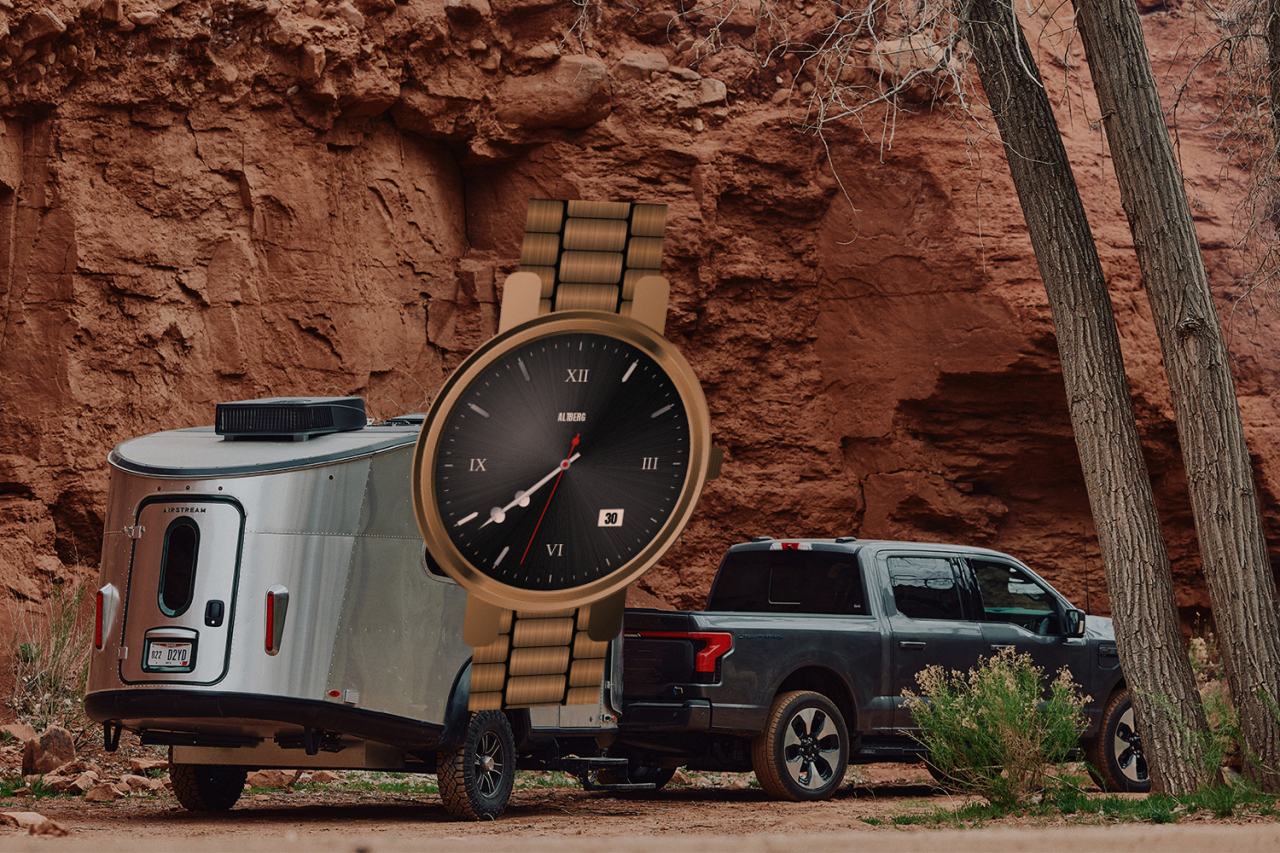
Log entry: 7:38:33
